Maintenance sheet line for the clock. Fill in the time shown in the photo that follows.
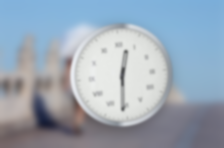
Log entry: 12:31
